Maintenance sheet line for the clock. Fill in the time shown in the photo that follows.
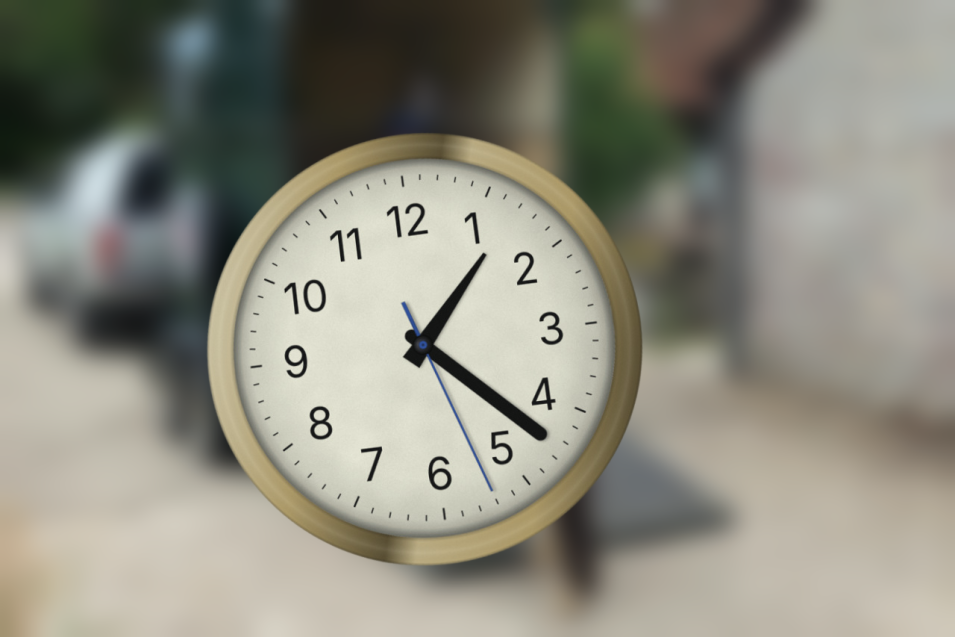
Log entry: 1:22:27
